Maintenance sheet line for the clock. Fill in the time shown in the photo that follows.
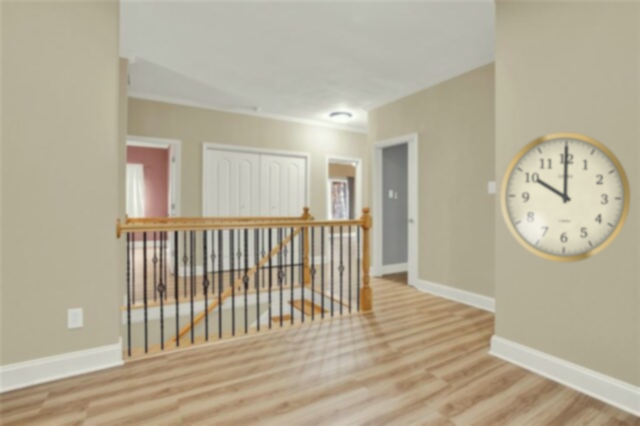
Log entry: 10:00
